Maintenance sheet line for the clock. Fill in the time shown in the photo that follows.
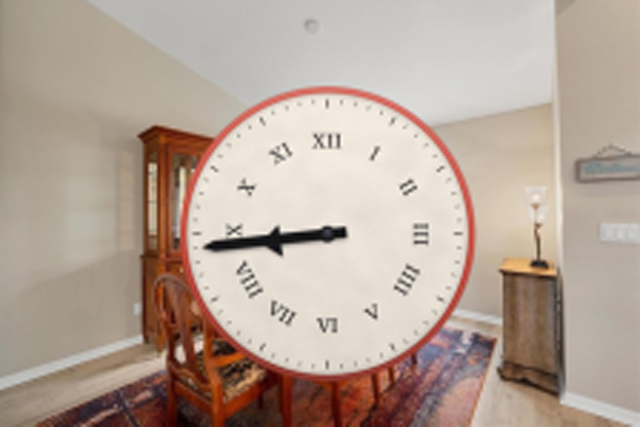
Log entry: 8:44
